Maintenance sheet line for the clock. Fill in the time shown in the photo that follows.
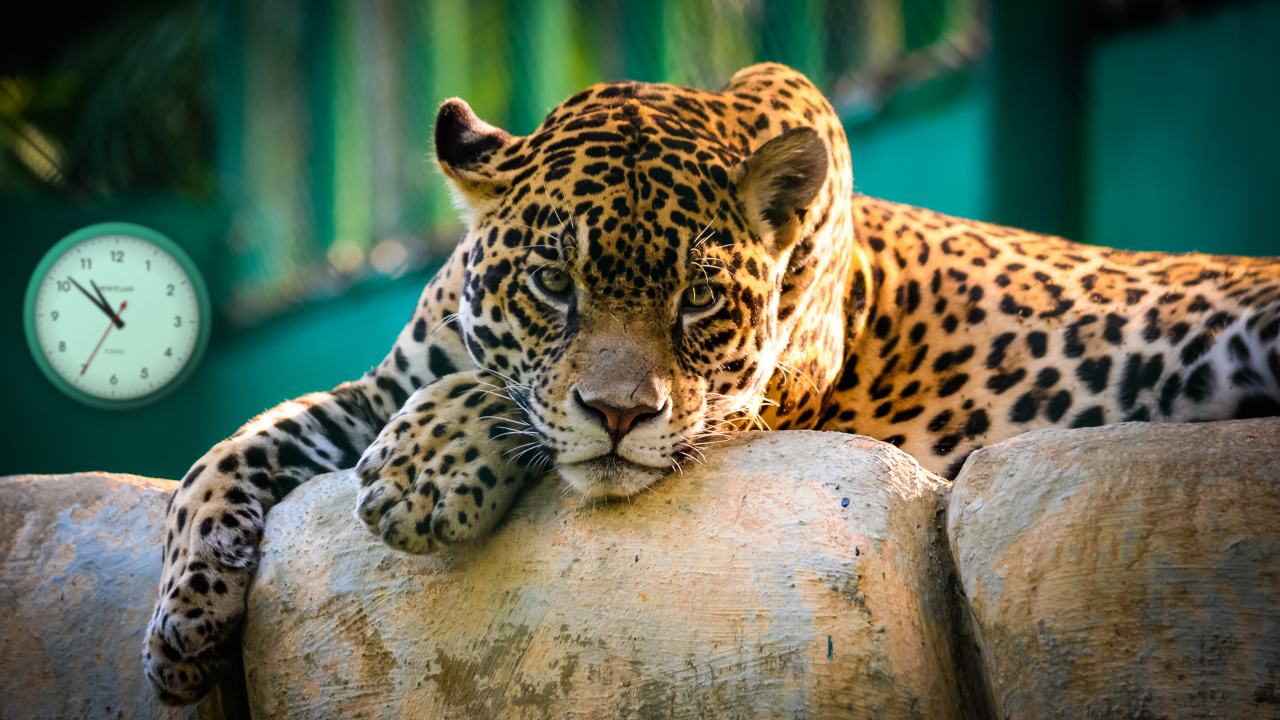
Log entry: 10:51:35
